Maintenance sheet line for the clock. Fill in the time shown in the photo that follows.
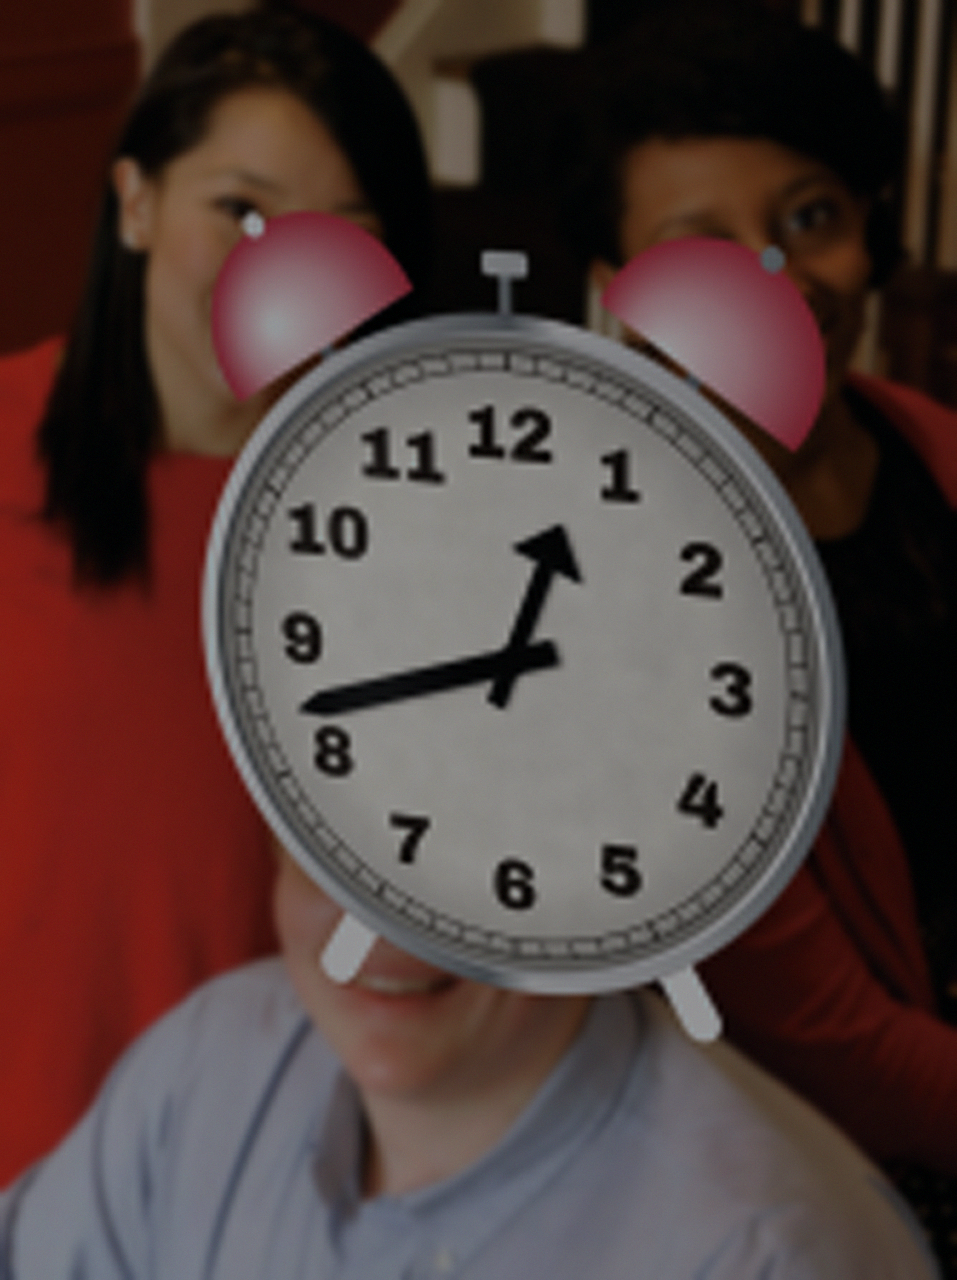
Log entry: 12:42
